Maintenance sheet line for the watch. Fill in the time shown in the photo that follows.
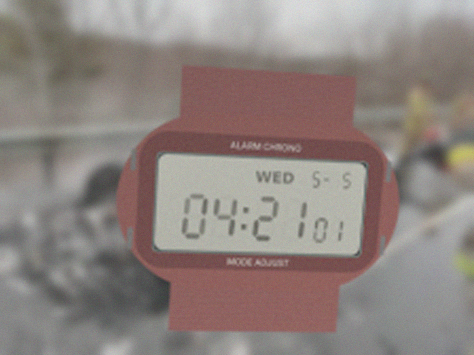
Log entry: 4:21:01
